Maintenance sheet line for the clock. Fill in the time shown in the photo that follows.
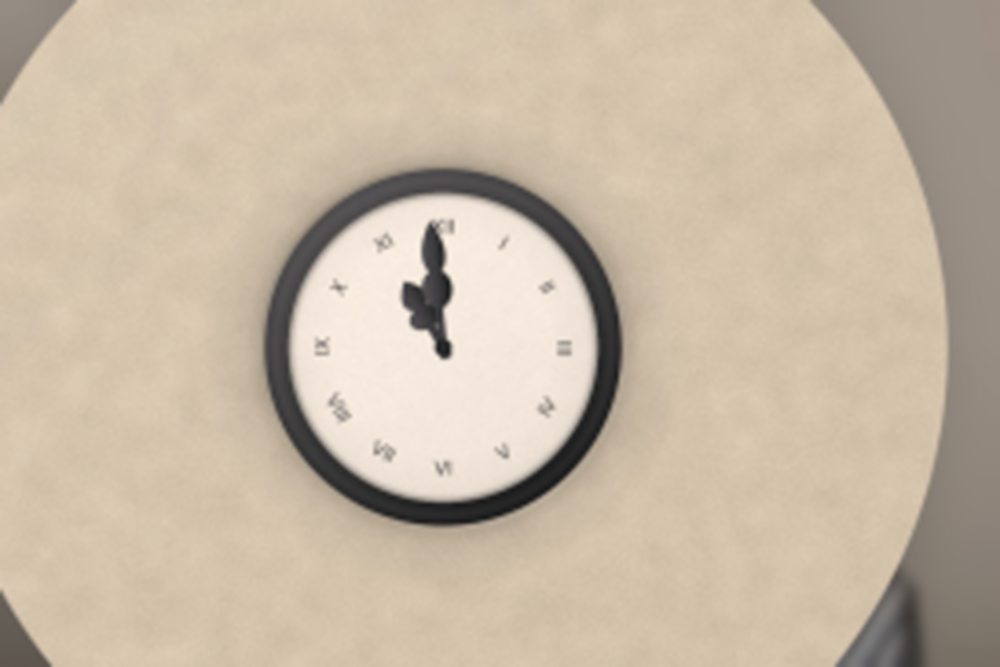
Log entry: 10:59
